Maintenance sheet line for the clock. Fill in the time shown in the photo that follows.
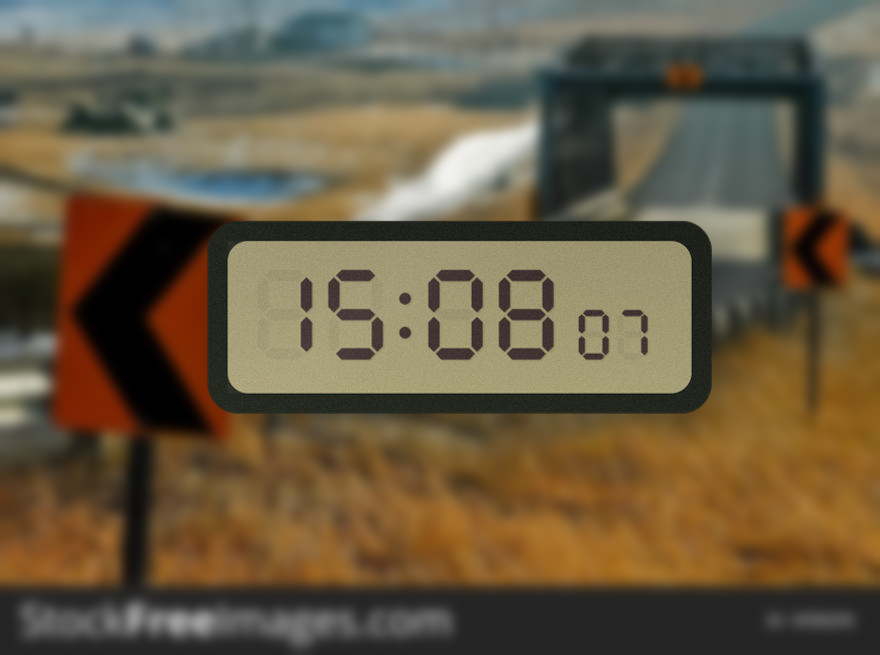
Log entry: 15:08:07
